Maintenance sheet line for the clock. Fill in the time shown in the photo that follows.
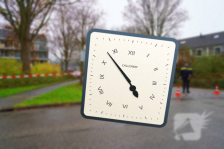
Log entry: 4:53
